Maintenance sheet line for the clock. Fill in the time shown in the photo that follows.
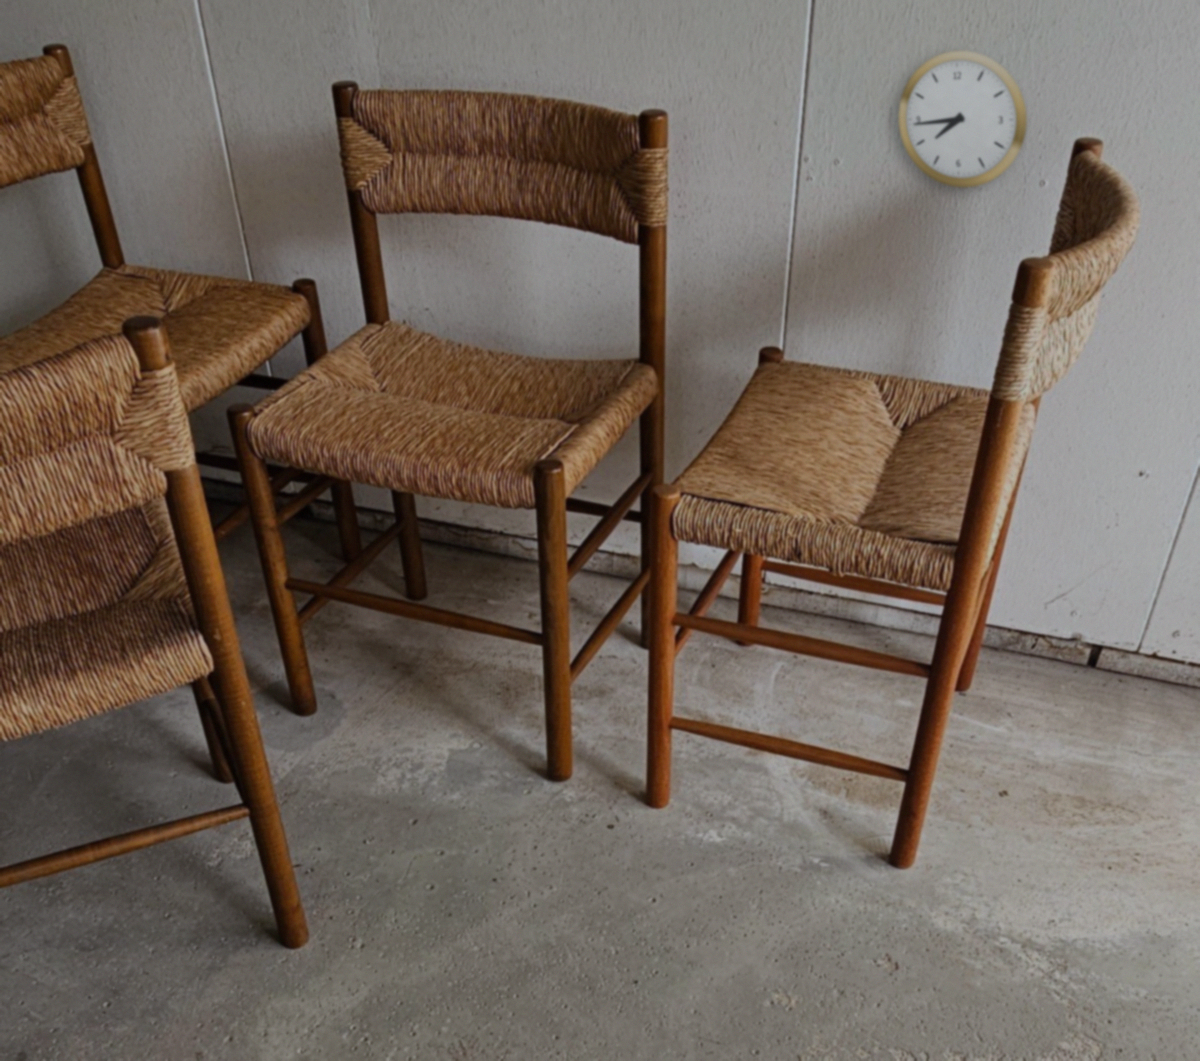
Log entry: 7:44
